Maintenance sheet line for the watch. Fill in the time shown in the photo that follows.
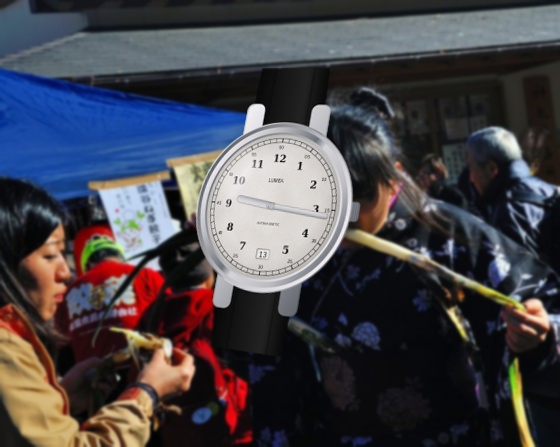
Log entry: 9:16
